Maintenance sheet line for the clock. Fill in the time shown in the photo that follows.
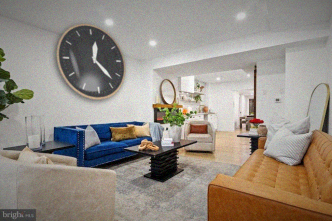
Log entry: 12:23
